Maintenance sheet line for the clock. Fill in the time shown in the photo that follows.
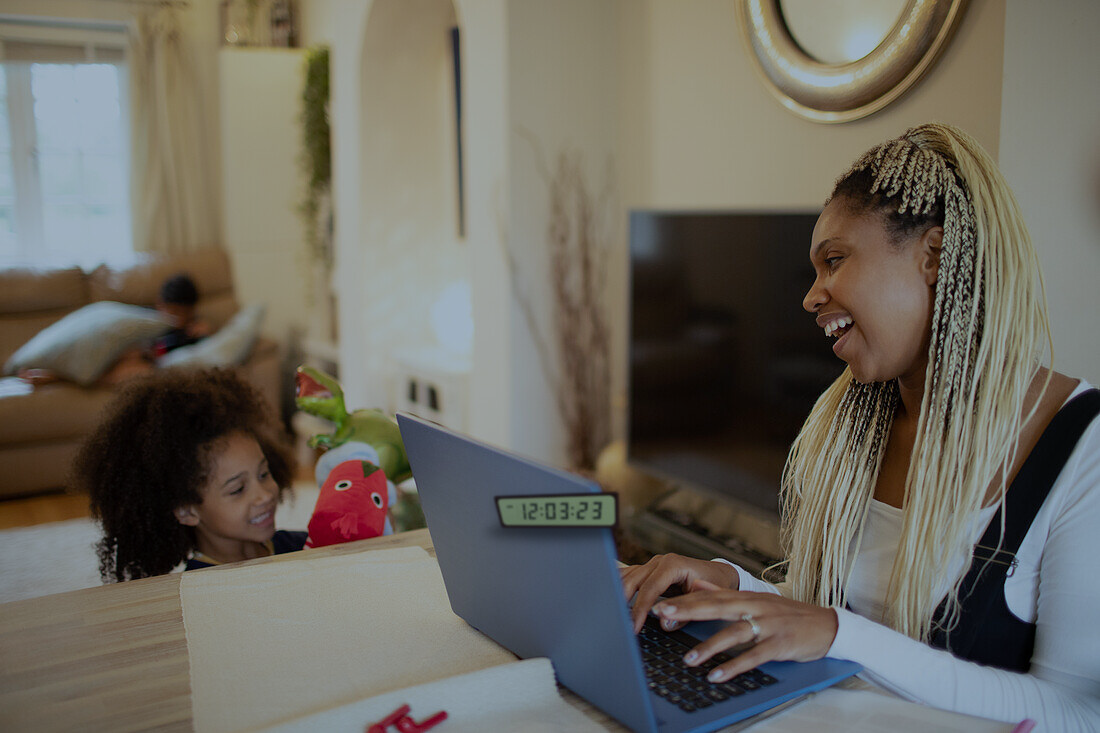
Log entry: 12:03:23
